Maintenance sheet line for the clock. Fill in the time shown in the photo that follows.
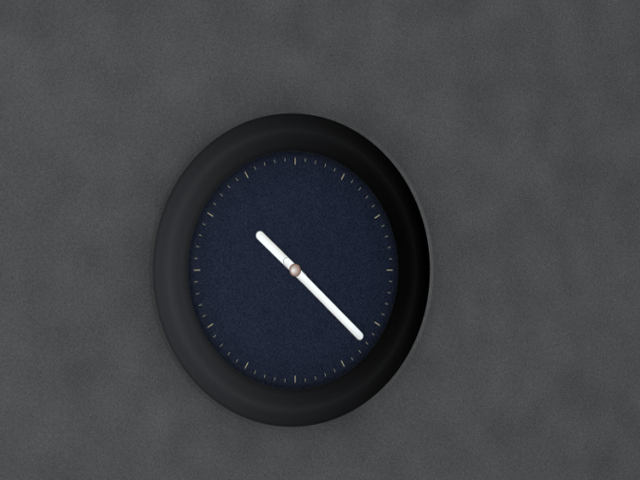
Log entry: 10:22
